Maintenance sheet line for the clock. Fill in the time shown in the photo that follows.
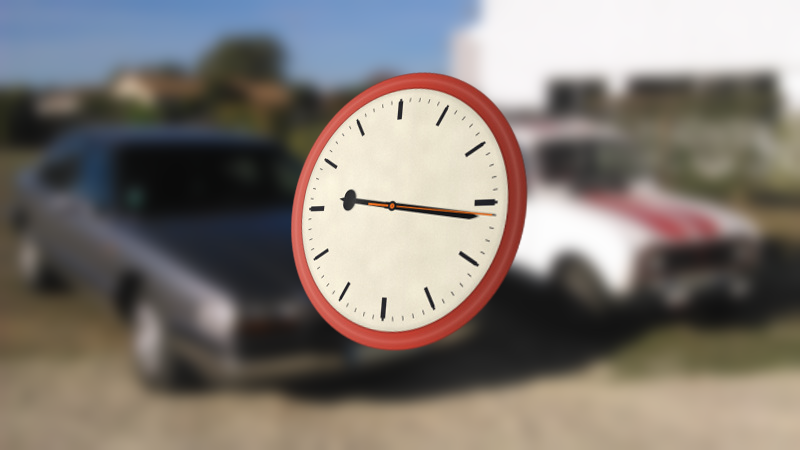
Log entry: 9:16:16
